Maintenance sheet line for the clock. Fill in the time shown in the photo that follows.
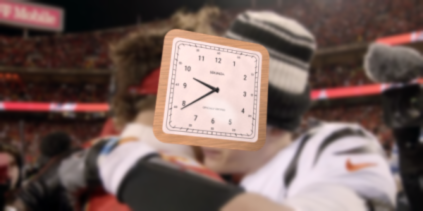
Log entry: 9:39
